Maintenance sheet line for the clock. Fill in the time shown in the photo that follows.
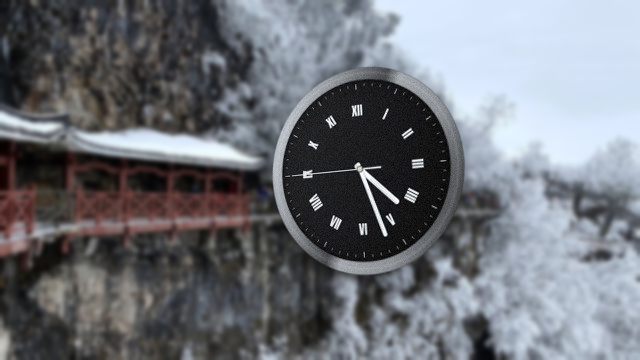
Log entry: 4:26:45
